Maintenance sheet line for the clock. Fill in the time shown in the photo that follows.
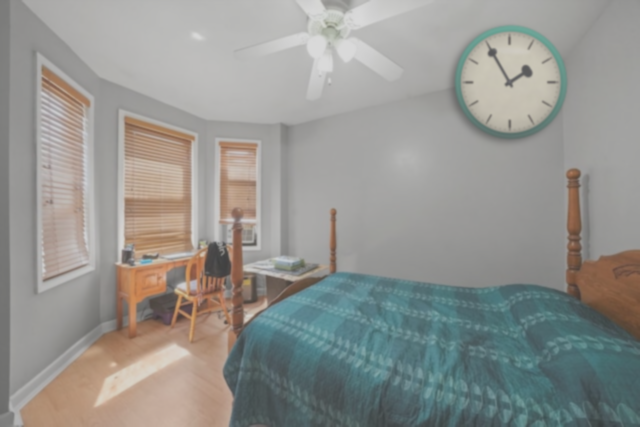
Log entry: 1:55
